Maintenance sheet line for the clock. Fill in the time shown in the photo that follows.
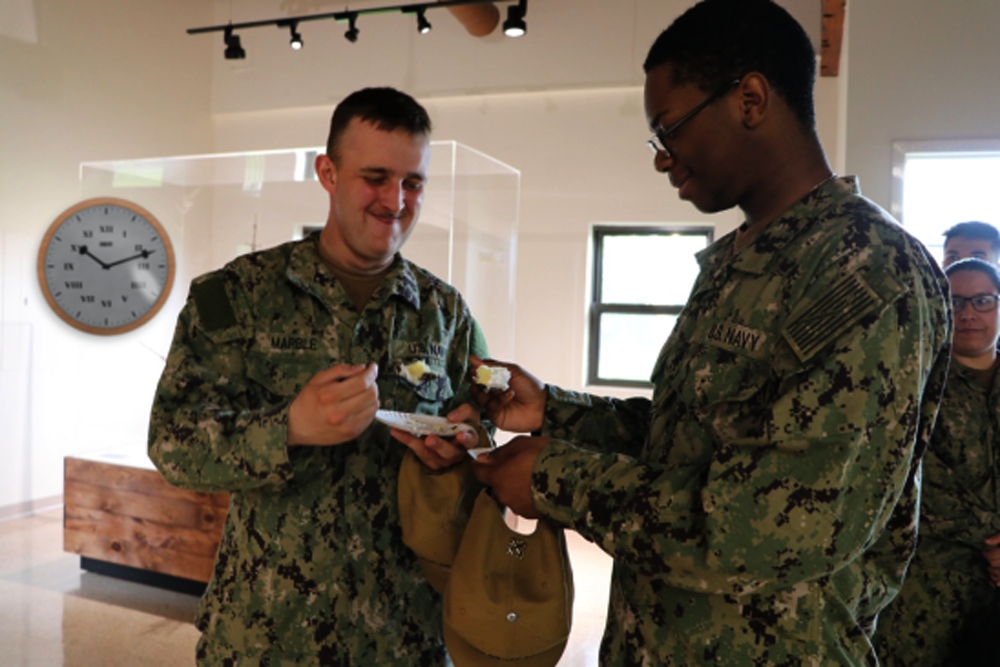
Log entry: 10:12
